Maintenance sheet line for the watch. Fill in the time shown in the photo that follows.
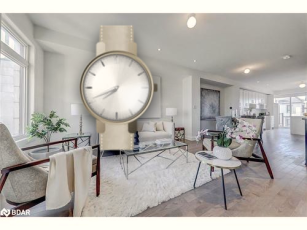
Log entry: 7:41
